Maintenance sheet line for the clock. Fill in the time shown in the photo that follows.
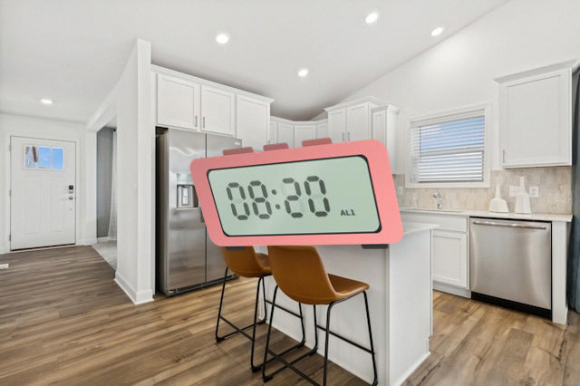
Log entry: 8:20
